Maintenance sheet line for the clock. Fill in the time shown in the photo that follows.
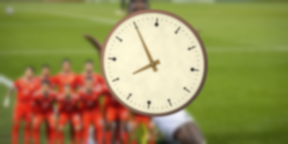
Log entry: 7:55
